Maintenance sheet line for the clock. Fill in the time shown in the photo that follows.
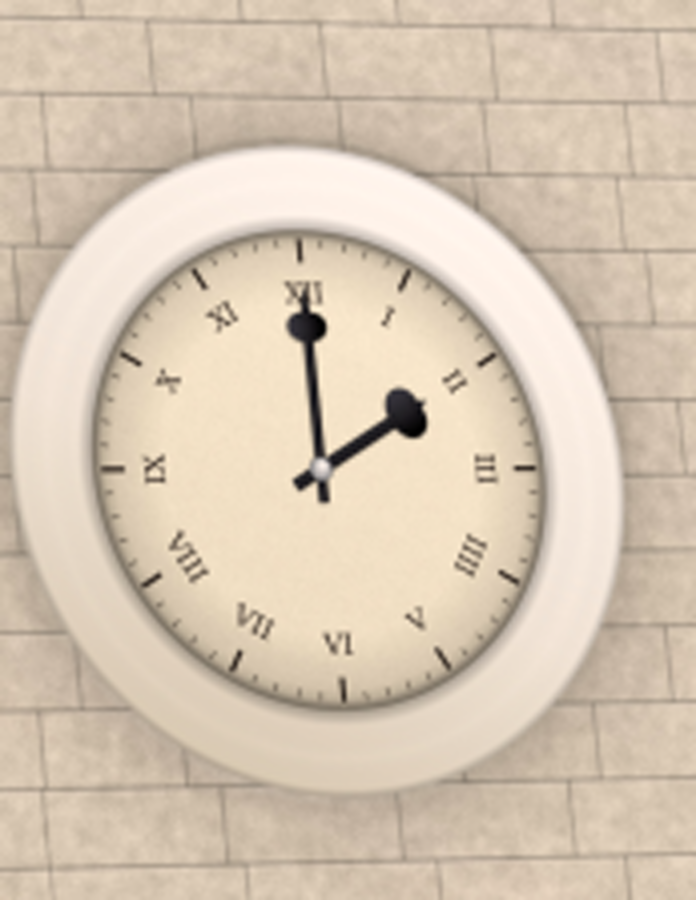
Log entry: 2:00
